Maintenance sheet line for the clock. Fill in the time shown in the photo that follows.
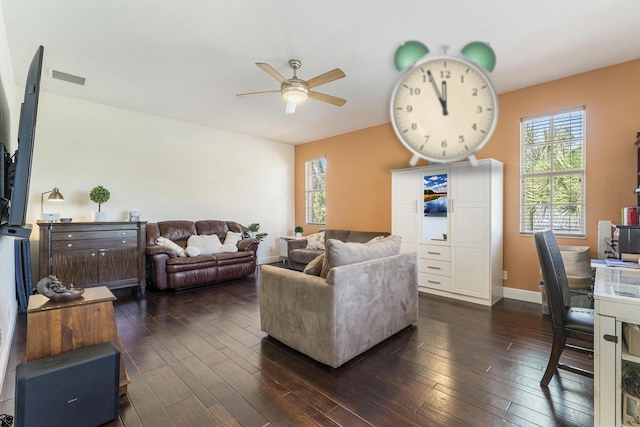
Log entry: 11:56
